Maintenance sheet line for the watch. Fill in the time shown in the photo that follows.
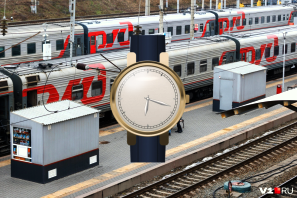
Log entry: 6:18
